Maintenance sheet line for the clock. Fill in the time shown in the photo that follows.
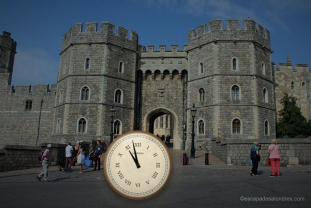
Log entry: 10:58
